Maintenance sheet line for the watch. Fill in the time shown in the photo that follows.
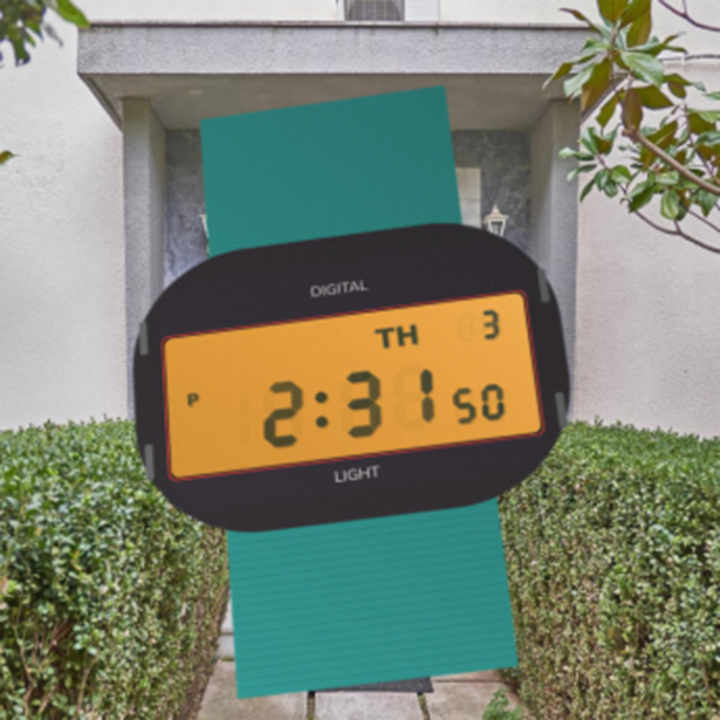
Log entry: 2:31:50
